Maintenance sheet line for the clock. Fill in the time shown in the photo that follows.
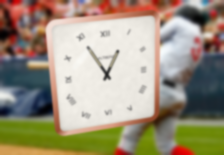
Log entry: 12:55
